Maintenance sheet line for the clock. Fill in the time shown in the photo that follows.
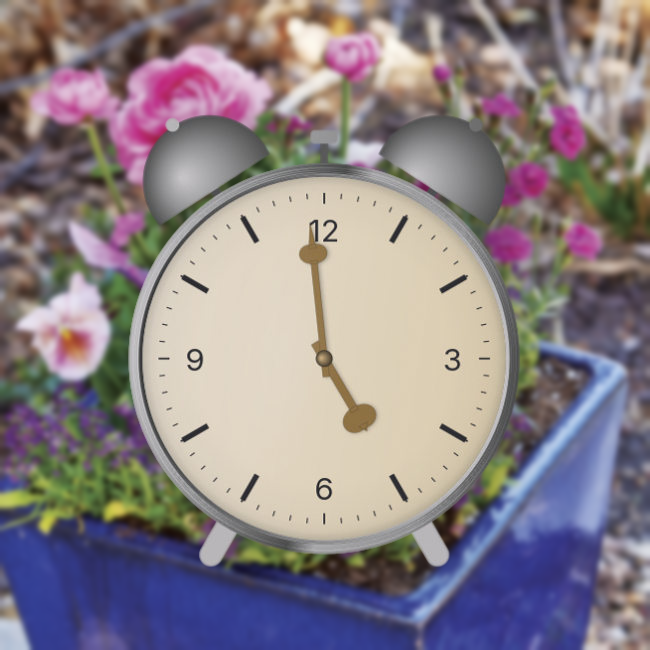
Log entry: 4:59
